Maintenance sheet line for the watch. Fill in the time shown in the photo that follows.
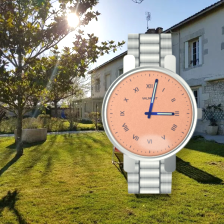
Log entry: 3:02
